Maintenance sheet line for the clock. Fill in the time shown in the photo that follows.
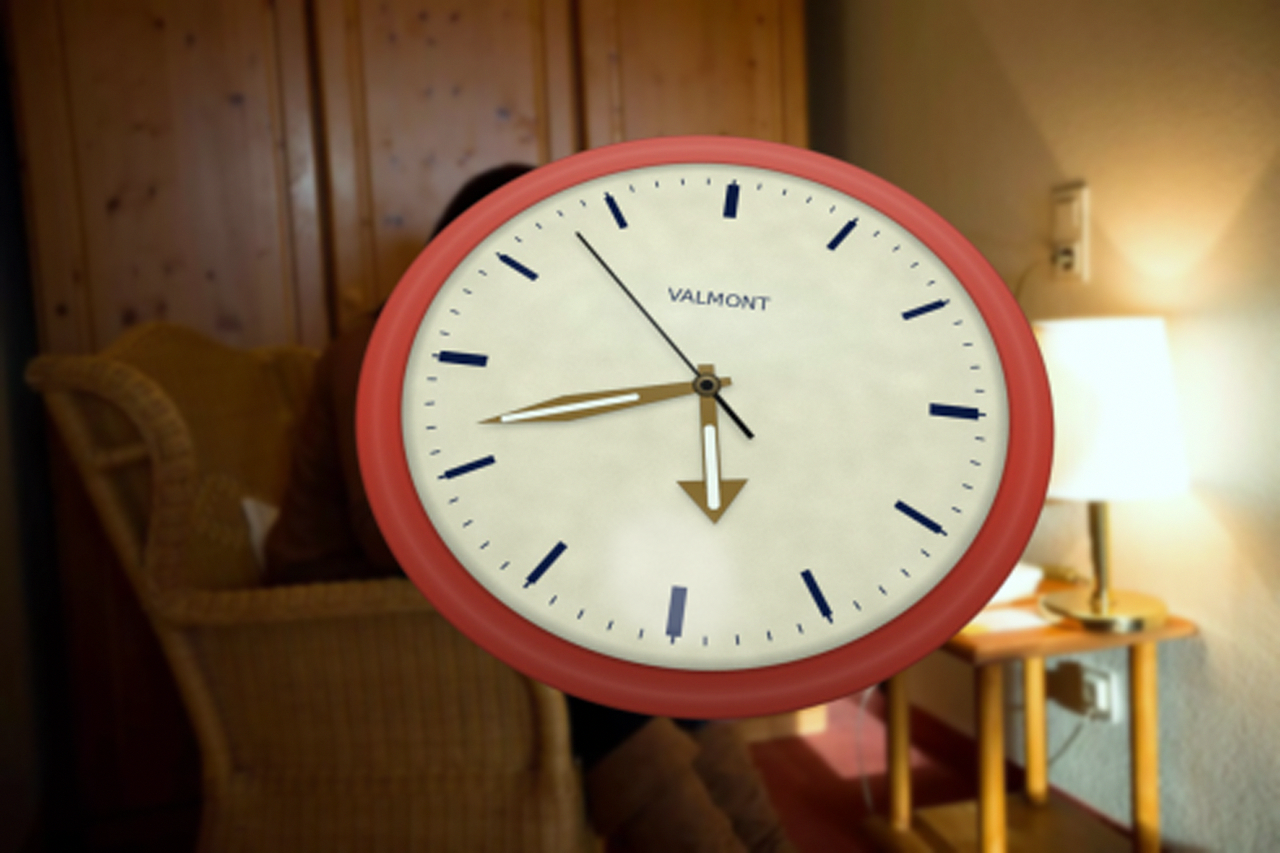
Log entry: 5:41:53
